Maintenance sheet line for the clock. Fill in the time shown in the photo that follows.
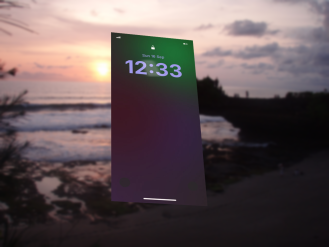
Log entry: 12:33
